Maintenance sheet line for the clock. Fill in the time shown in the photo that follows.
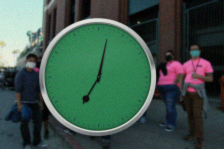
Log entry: 7:02
